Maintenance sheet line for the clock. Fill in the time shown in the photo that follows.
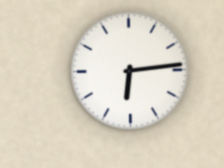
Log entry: 6:14
